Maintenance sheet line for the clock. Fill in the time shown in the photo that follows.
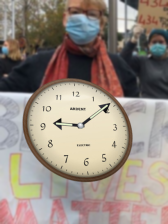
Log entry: 9:09
